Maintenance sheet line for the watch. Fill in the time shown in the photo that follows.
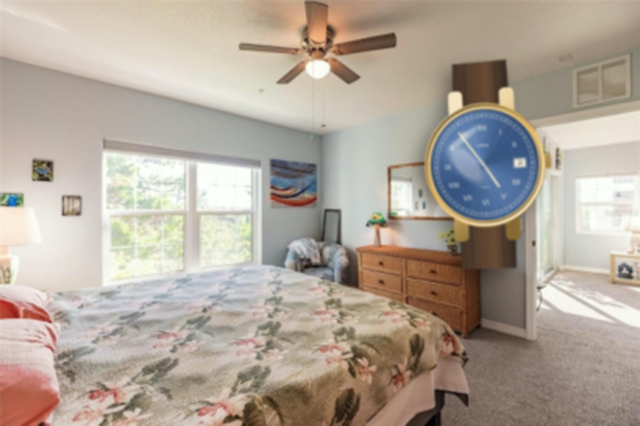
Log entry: 4:54
